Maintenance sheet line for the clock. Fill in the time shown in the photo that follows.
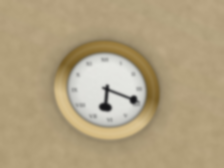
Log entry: 6:19
